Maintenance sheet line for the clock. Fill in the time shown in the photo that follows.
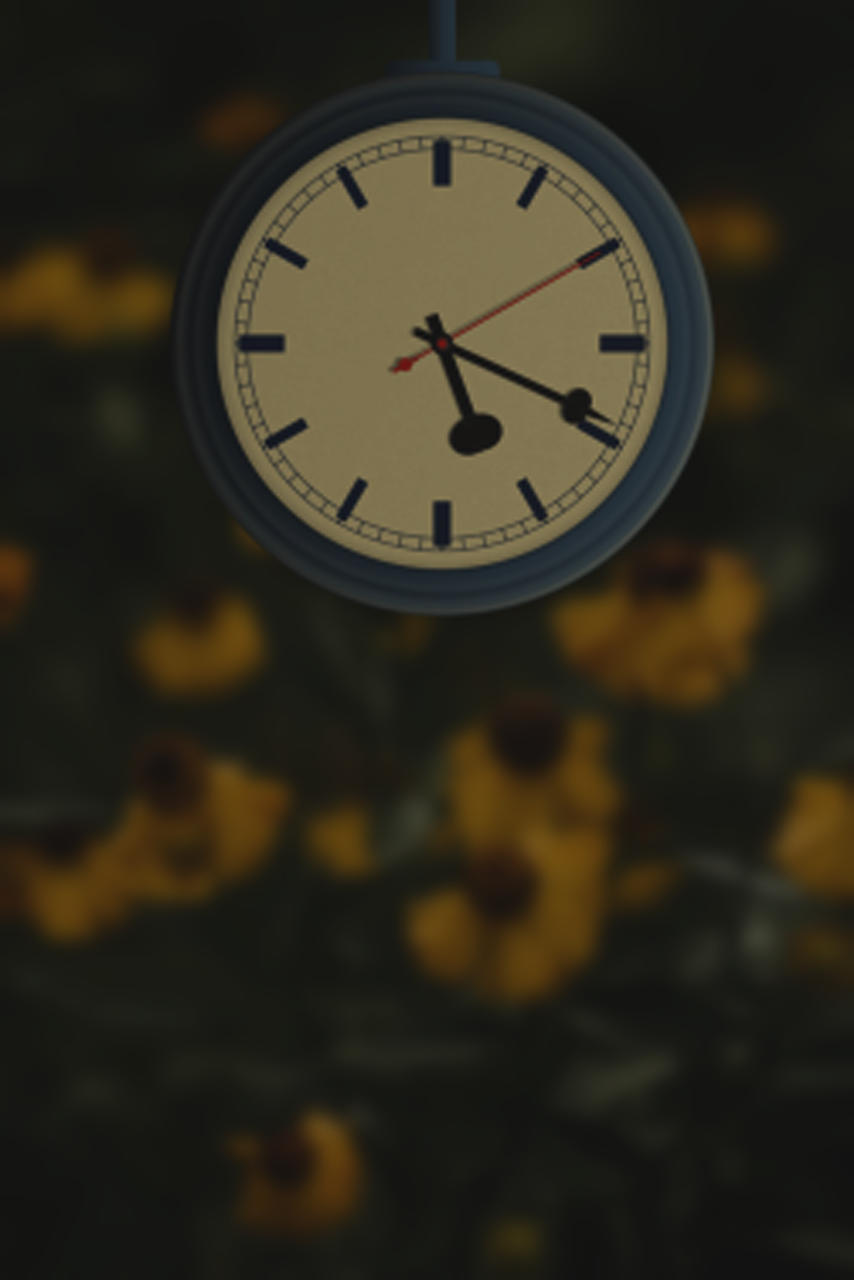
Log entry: 5:19:10
